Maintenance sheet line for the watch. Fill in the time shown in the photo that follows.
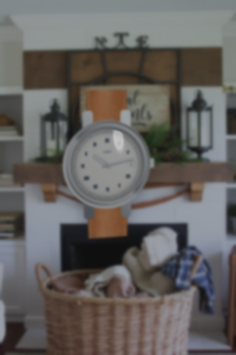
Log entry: 10:13
